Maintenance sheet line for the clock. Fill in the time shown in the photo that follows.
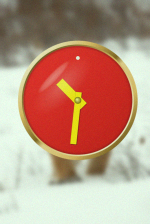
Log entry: 10:31
